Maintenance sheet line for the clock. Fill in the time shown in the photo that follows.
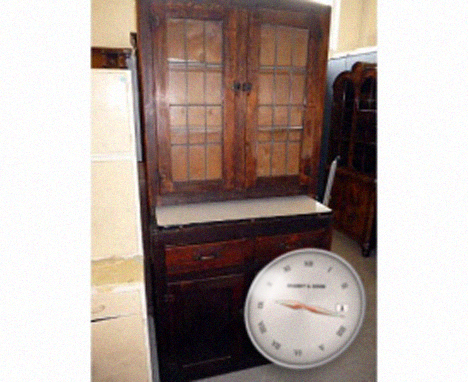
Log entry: 9:17
